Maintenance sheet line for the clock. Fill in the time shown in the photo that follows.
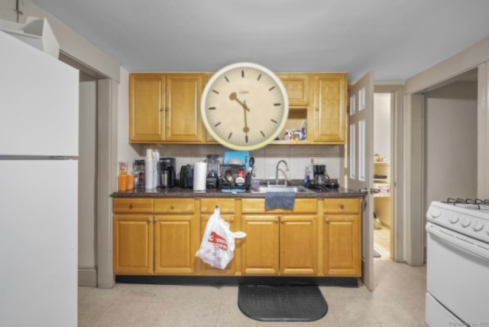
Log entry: 10:30
